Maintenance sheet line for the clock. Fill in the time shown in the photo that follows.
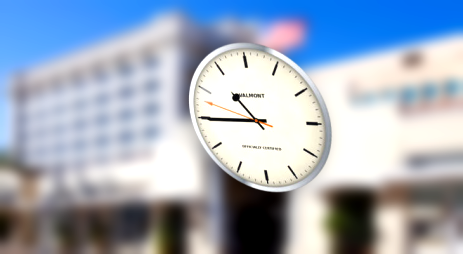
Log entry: 10:44:48
